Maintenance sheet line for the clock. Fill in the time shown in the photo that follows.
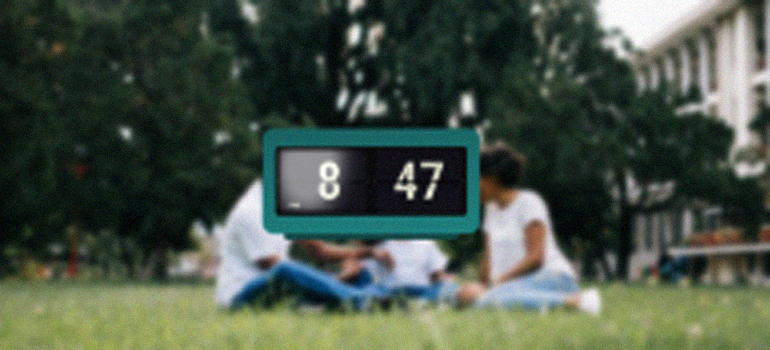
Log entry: 8:47
